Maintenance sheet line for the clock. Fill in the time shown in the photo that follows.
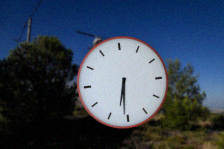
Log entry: 6:31
